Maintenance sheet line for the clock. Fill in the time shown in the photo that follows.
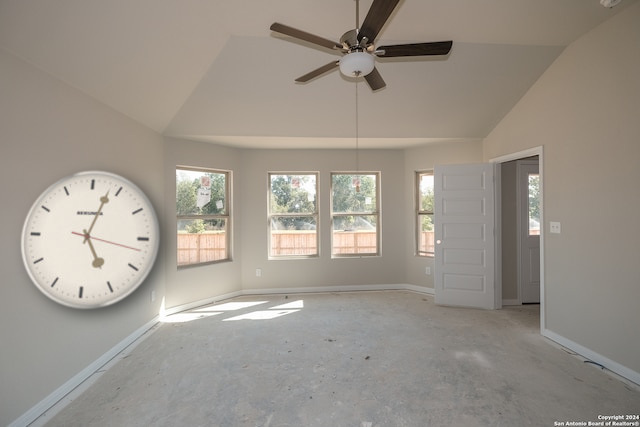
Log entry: 5:03:17
